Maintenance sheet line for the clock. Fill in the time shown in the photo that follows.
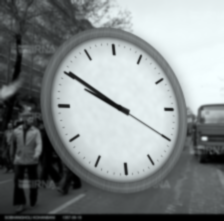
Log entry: 9:50:20
